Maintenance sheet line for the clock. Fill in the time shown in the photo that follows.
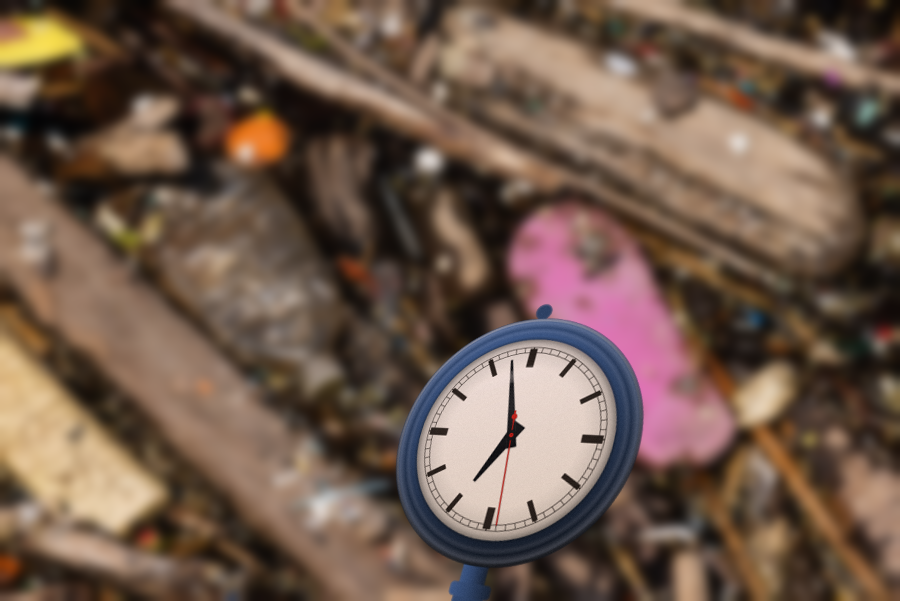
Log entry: 6:57:29
